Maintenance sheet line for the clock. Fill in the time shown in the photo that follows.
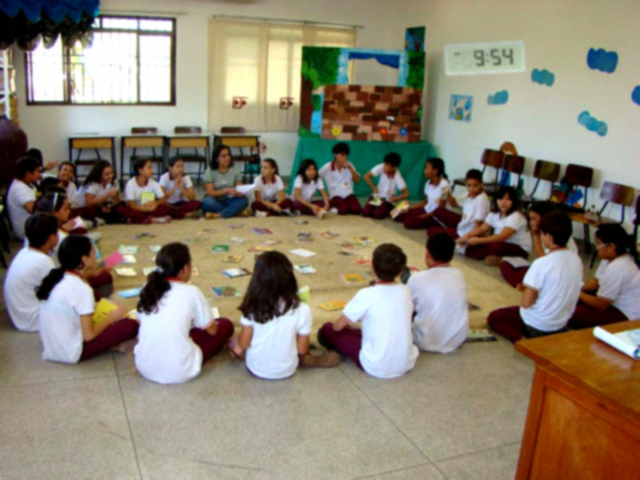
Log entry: 9:54
